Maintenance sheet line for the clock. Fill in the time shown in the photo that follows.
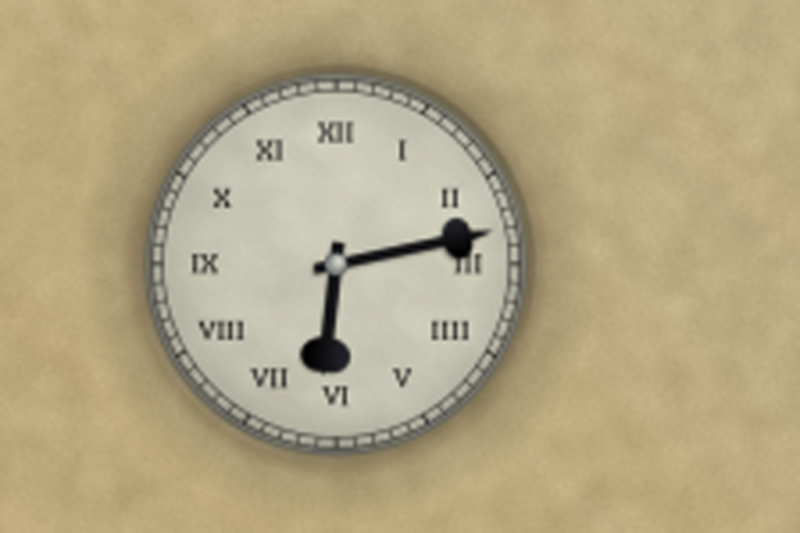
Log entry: 6:13
